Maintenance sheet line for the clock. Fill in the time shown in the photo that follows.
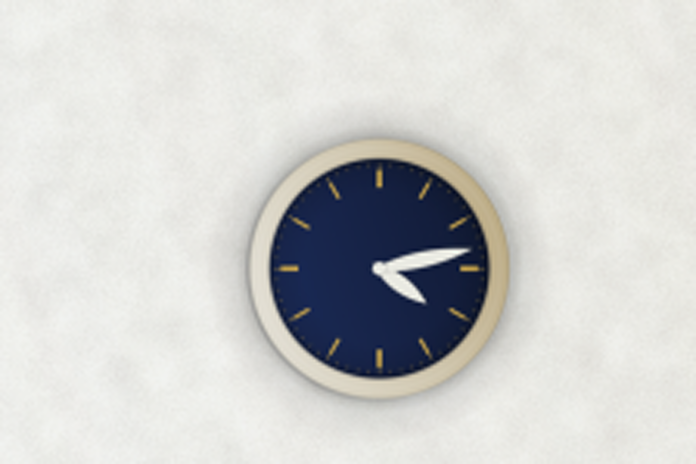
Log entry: 4:13
